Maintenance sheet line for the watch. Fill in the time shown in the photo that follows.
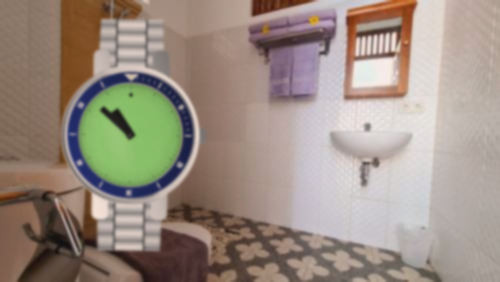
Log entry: 10:52
